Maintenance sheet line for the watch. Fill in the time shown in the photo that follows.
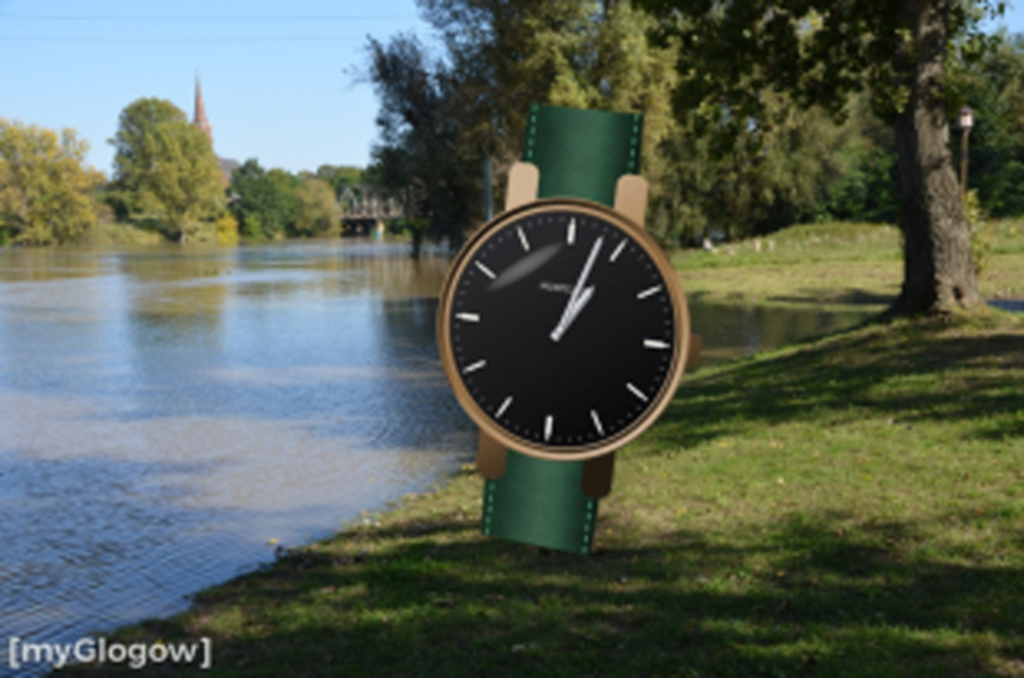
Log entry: 1:03
